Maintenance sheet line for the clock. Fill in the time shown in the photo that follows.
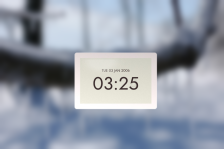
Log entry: 3:25
